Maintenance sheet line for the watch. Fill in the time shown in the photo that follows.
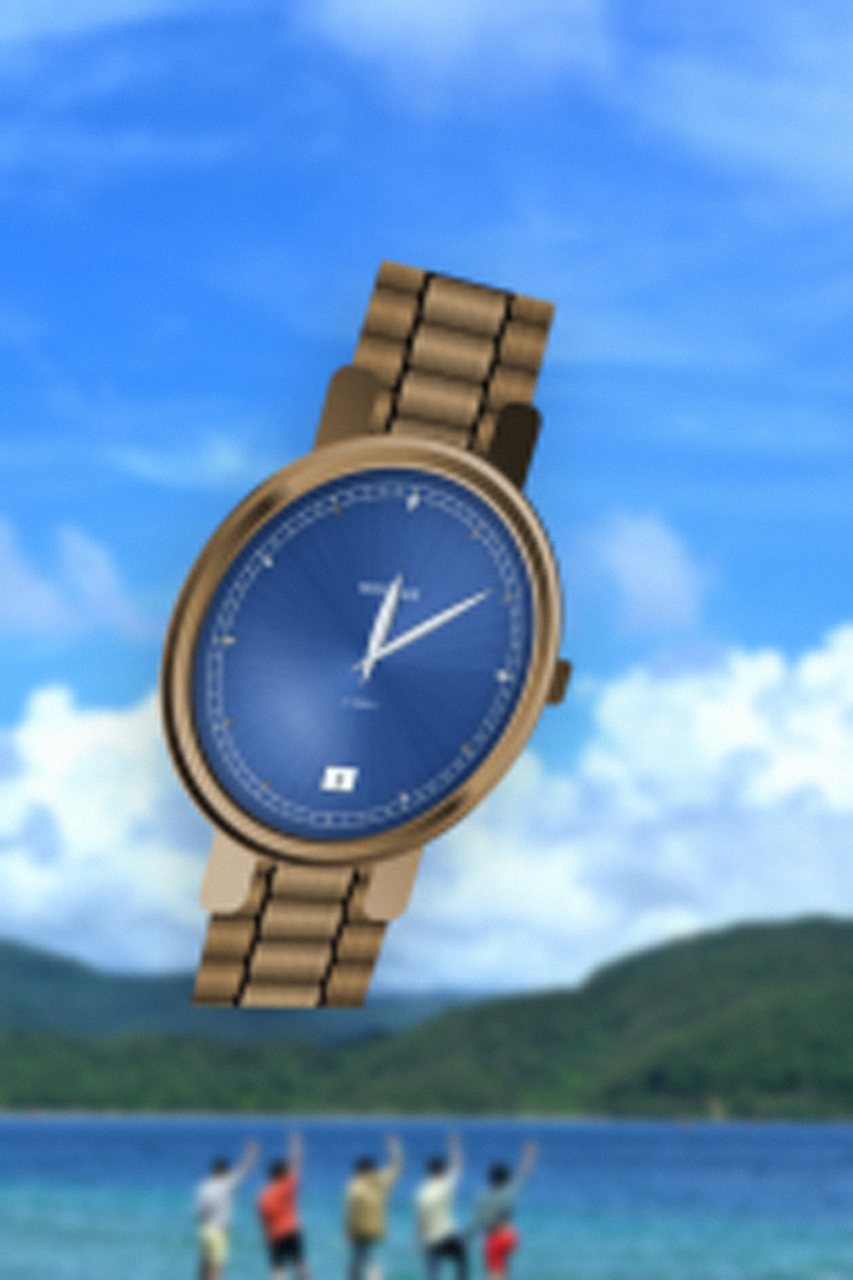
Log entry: 12:09
